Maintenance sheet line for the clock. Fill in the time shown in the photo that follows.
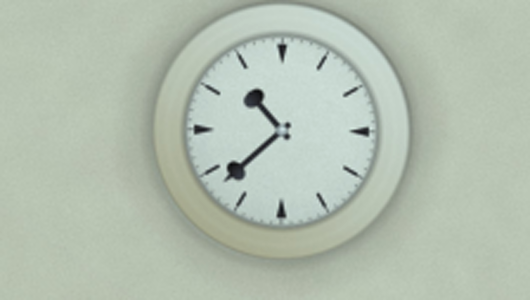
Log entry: 10:38
